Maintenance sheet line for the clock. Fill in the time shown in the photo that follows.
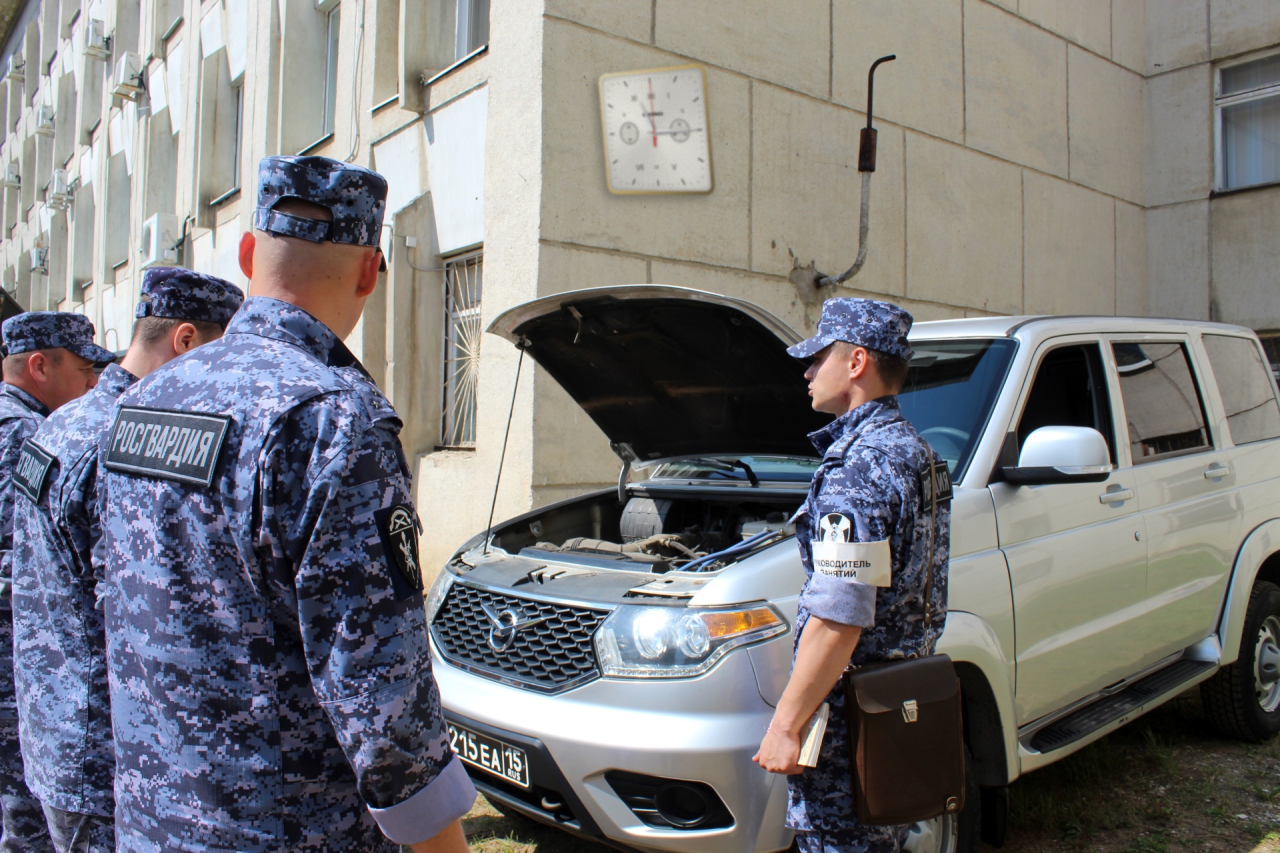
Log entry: 11:15
